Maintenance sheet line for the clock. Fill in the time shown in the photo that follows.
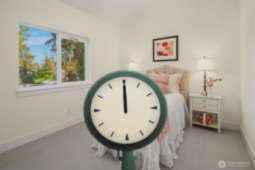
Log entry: 12:00
